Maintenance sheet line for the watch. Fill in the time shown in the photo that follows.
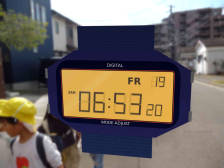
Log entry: 6:53:20
